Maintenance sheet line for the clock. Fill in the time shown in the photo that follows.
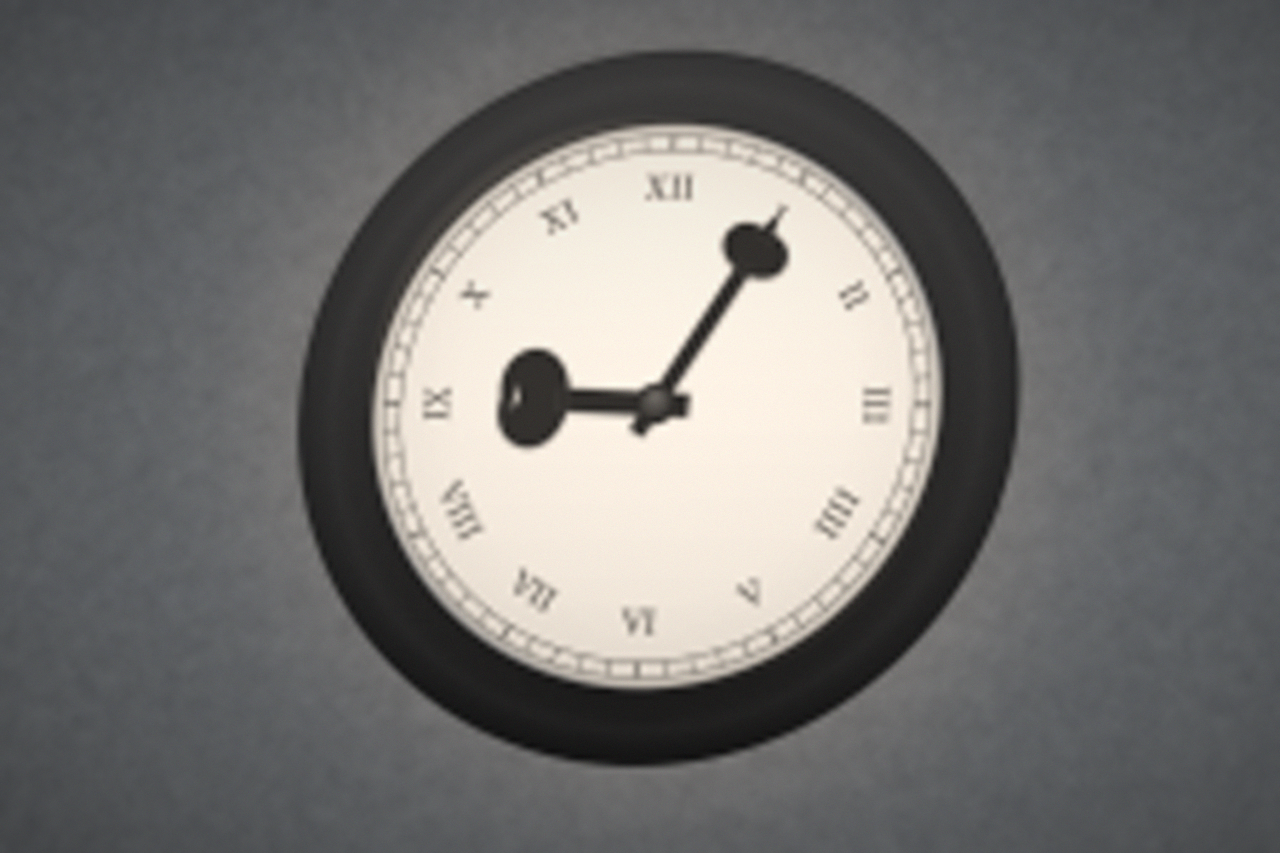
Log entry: 9:05
